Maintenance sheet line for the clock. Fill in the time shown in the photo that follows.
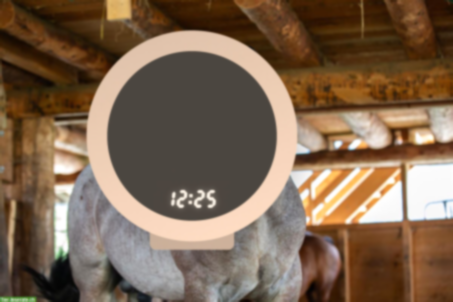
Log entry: 12:25
